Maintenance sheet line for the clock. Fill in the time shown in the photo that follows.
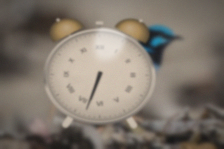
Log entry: 6:33
